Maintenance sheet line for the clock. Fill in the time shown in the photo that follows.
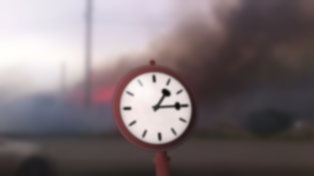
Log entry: 1:15
